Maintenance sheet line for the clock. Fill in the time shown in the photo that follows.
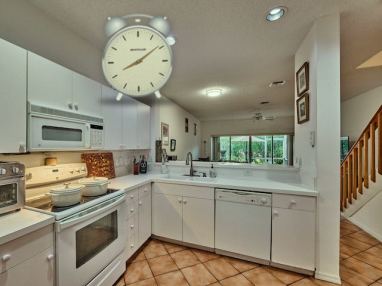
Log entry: 8:09
